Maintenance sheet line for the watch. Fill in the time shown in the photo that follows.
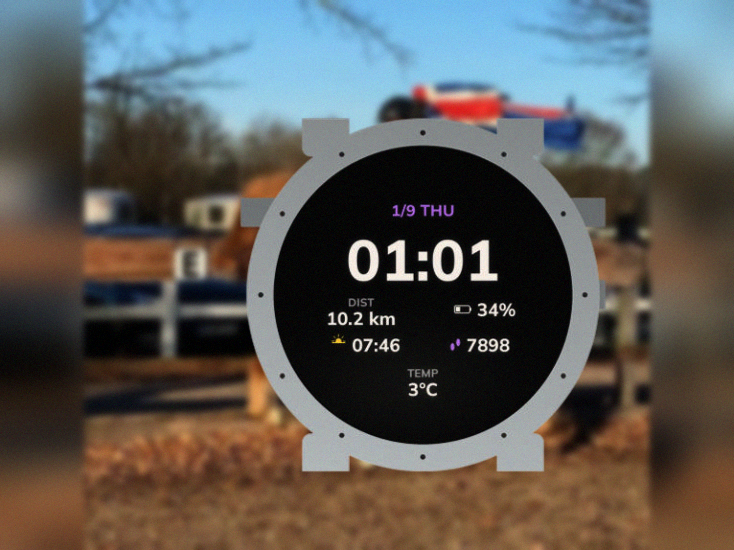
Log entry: 1:01
